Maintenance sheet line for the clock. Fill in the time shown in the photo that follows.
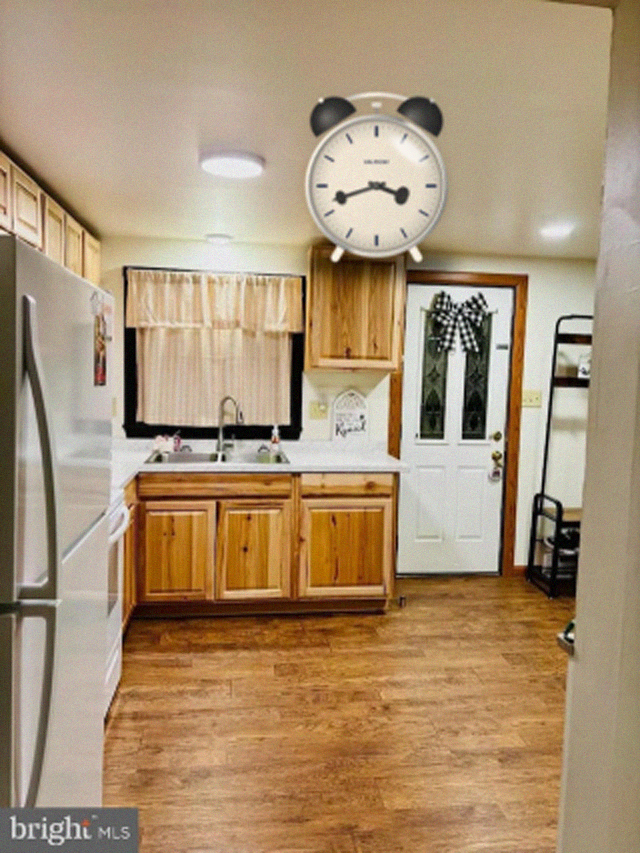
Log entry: 3:42
